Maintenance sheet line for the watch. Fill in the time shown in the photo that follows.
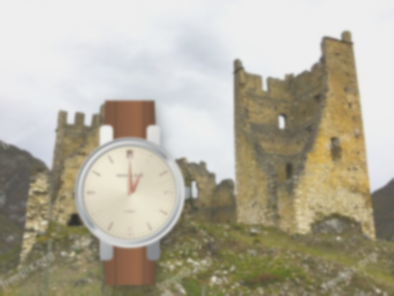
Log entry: 1:00
